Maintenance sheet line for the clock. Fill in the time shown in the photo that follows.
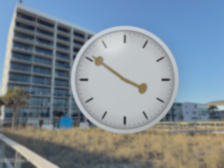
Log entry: 3:51
